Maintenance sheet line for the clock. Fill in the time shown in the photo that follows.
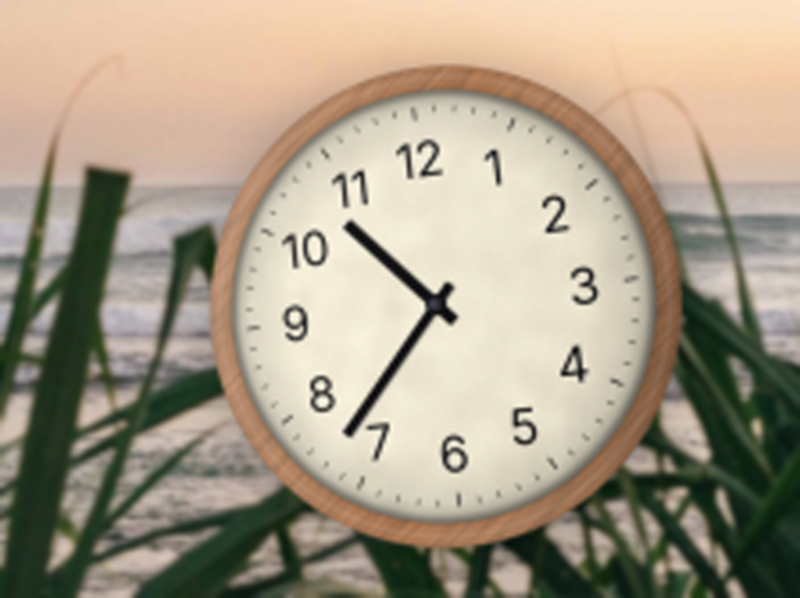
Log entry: 10:37
